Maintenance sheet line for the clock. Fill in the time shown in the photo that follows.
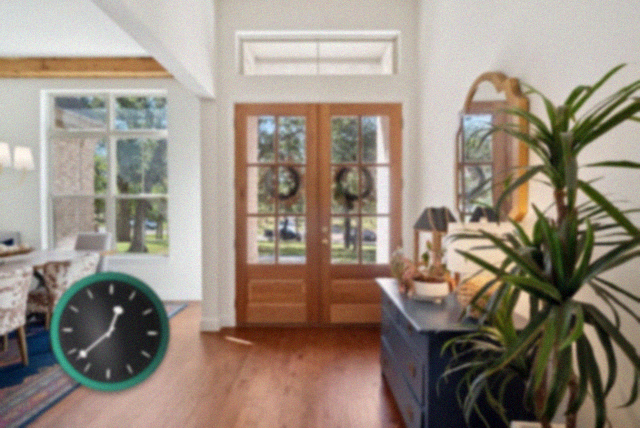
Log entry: 12:38
